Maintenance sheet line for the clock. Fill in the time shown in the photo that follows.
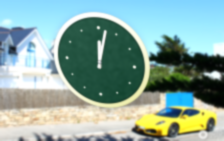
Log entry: 12:02
